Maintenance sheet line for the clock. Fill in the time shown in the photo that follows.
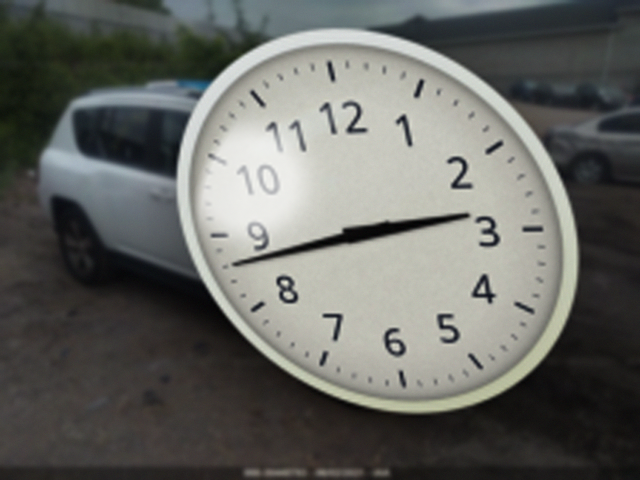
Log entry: 2:43
